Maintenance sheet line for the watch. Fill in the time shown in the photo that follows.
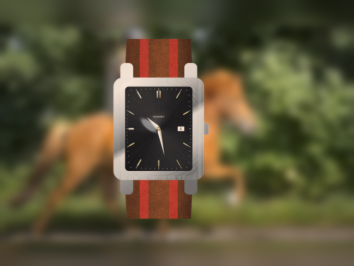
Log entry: 10:28
